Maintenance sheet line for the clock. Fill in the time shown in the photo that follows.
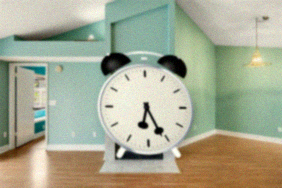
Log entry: 6:26
